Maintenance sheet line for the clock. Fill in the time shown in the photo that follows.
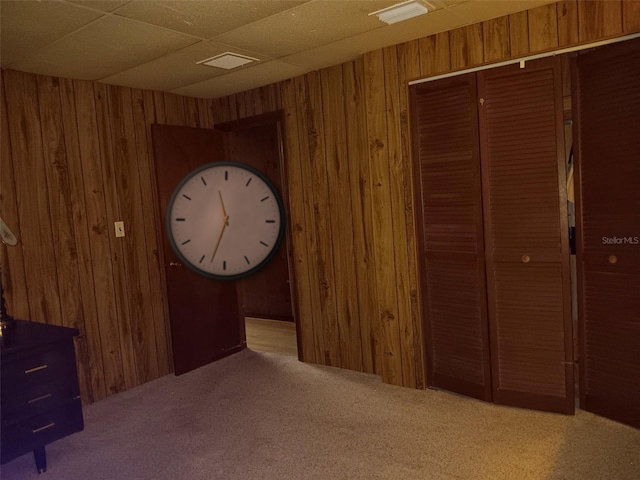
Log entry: 11:33
